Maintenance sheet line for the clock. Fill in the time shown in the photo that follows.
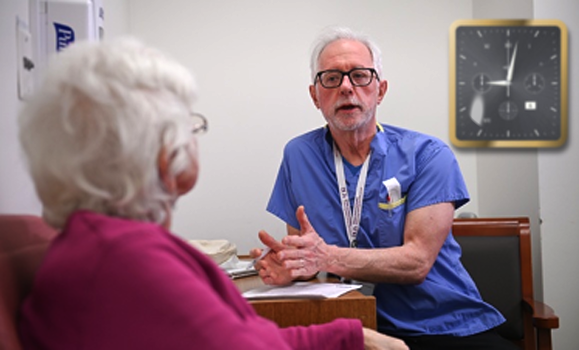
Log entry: 9:02
